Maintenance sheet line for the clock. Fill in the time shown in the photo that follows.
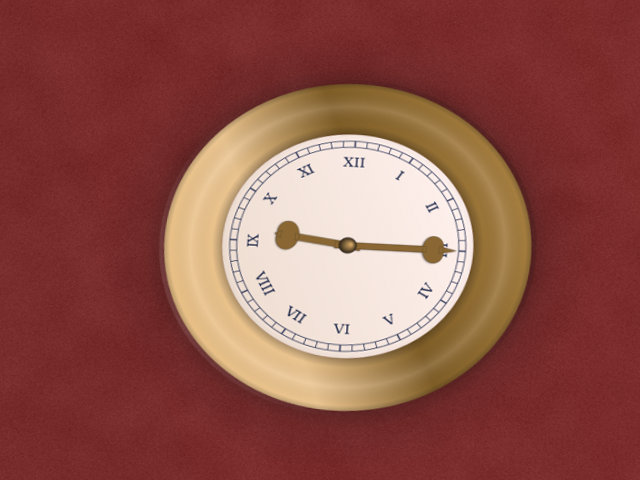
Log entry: 9:15
